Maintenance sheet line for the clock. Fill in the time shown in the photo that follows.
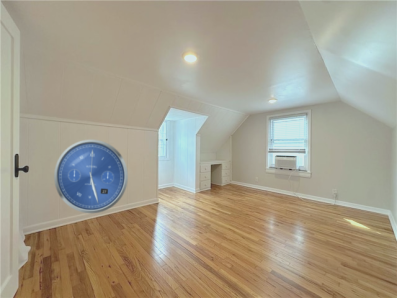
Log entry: 5:27
